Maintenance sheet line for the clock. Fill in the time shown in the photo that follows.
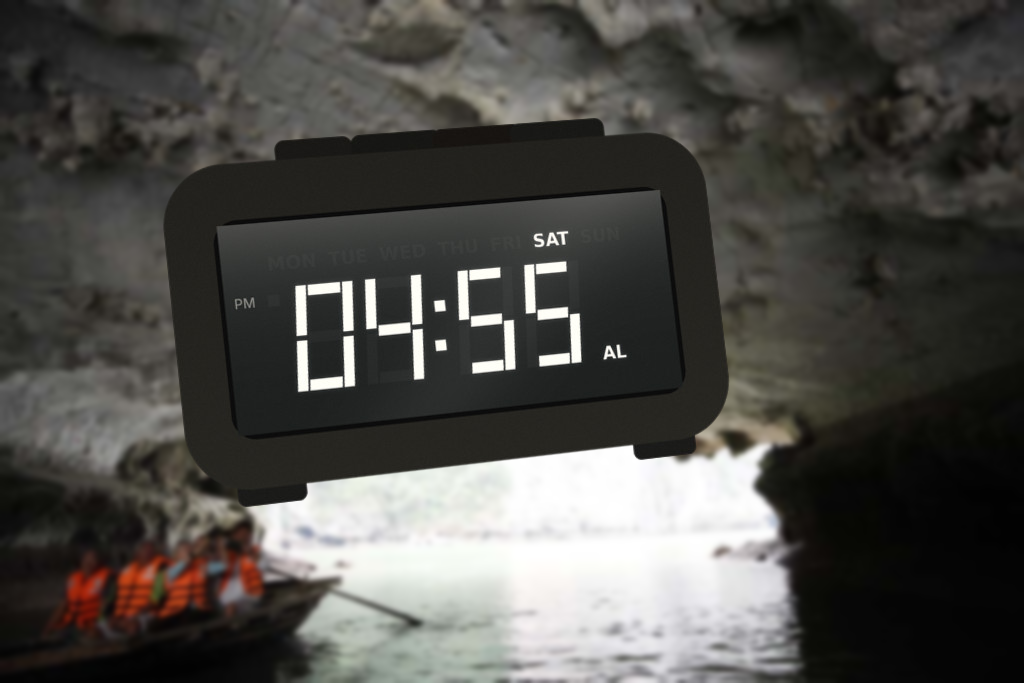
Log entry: 4:55
